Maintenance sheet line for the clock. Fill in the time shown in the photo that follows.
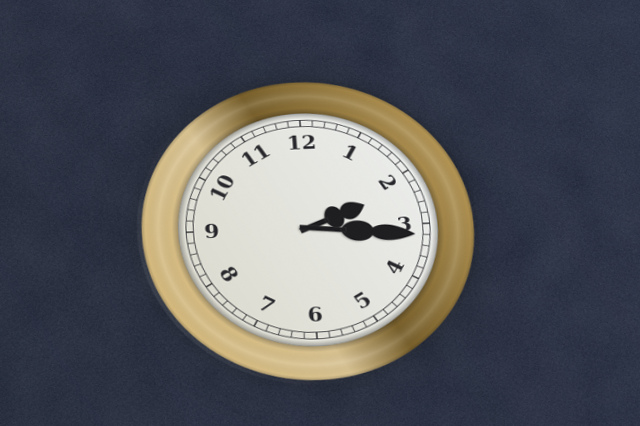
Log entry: 2:16
